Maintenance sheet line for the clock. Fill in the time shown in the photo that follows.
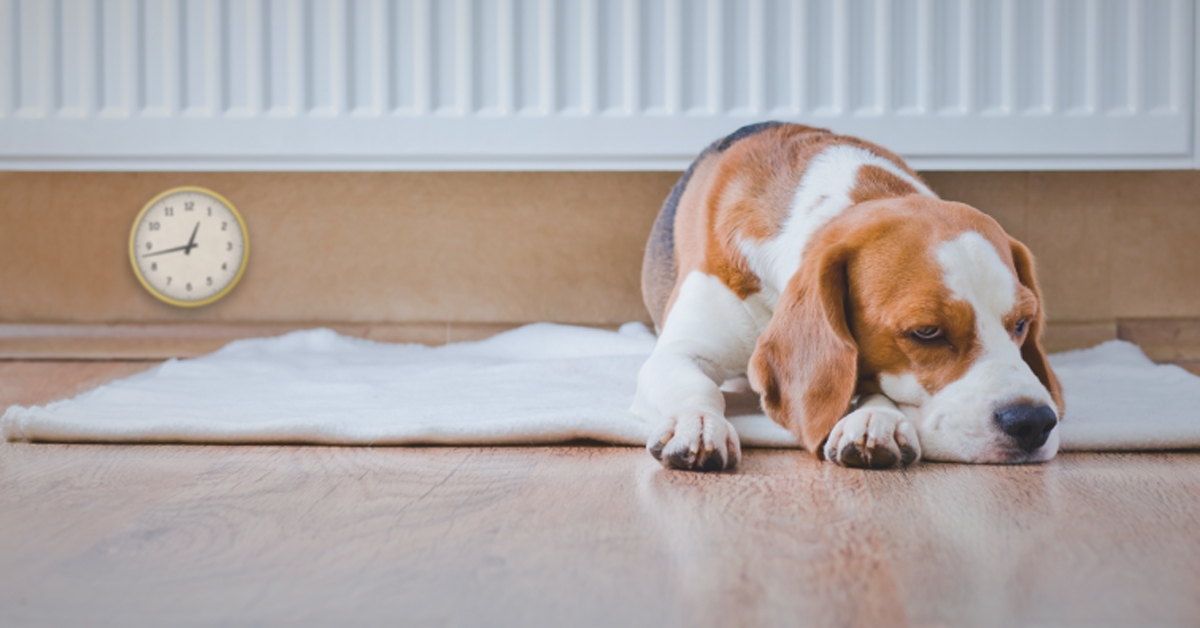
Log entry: 12:43
